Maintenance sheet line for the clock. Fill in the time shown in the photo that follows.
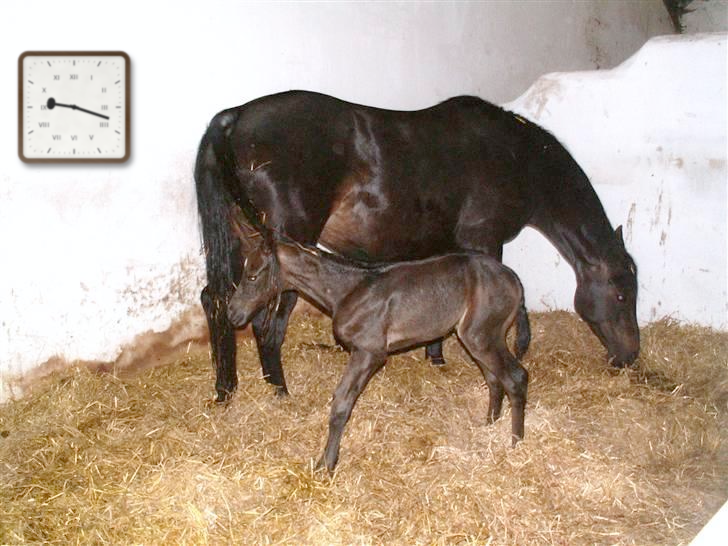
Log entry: 9:18
